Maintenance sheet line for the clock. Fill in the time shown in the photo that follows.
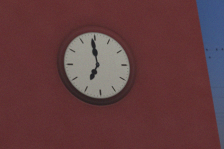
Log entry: 6:59
